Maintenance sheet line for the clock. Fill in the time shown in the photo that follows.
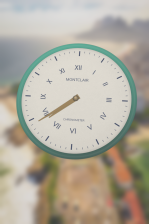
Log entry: 7:39
